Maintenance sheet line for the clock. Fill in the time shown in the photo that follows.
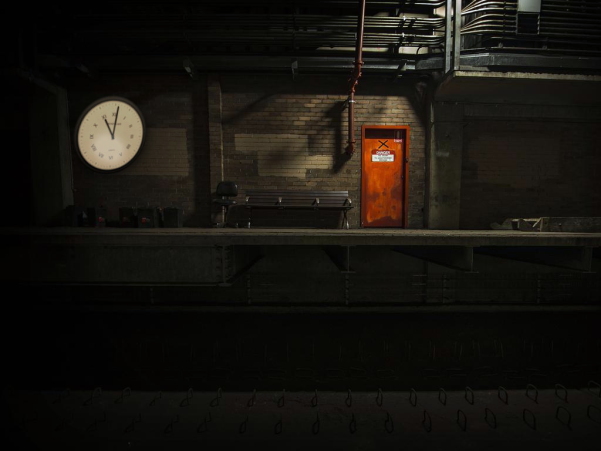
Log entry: 11:01
